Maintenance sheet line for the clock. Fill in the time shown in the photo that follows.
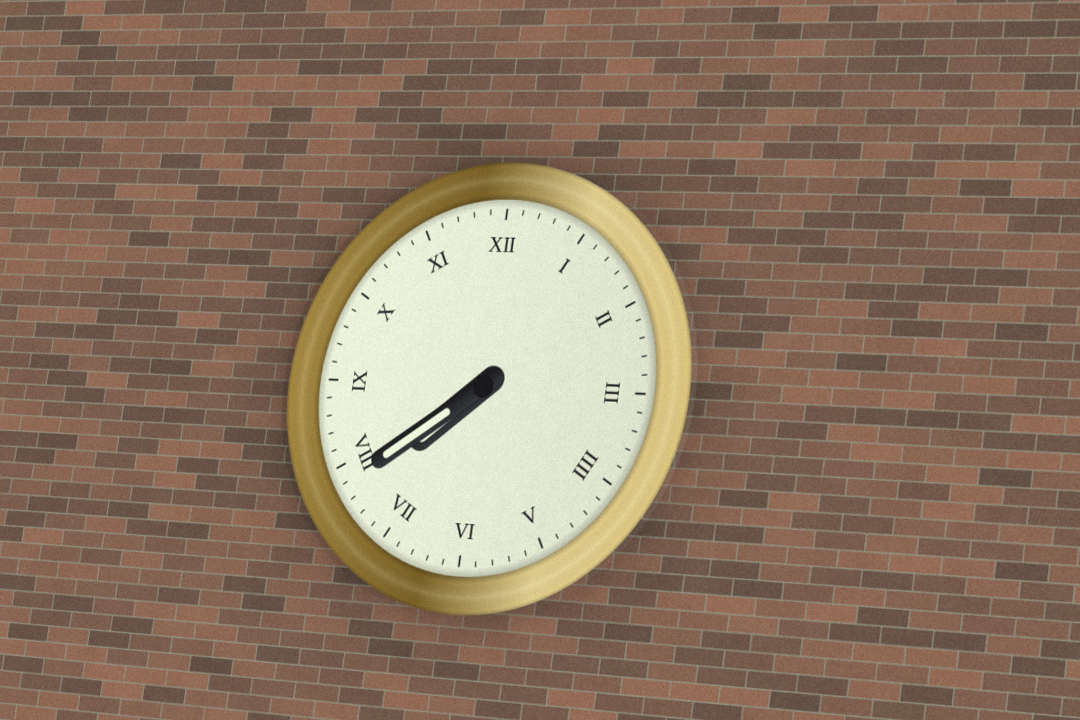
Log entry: 7:39
